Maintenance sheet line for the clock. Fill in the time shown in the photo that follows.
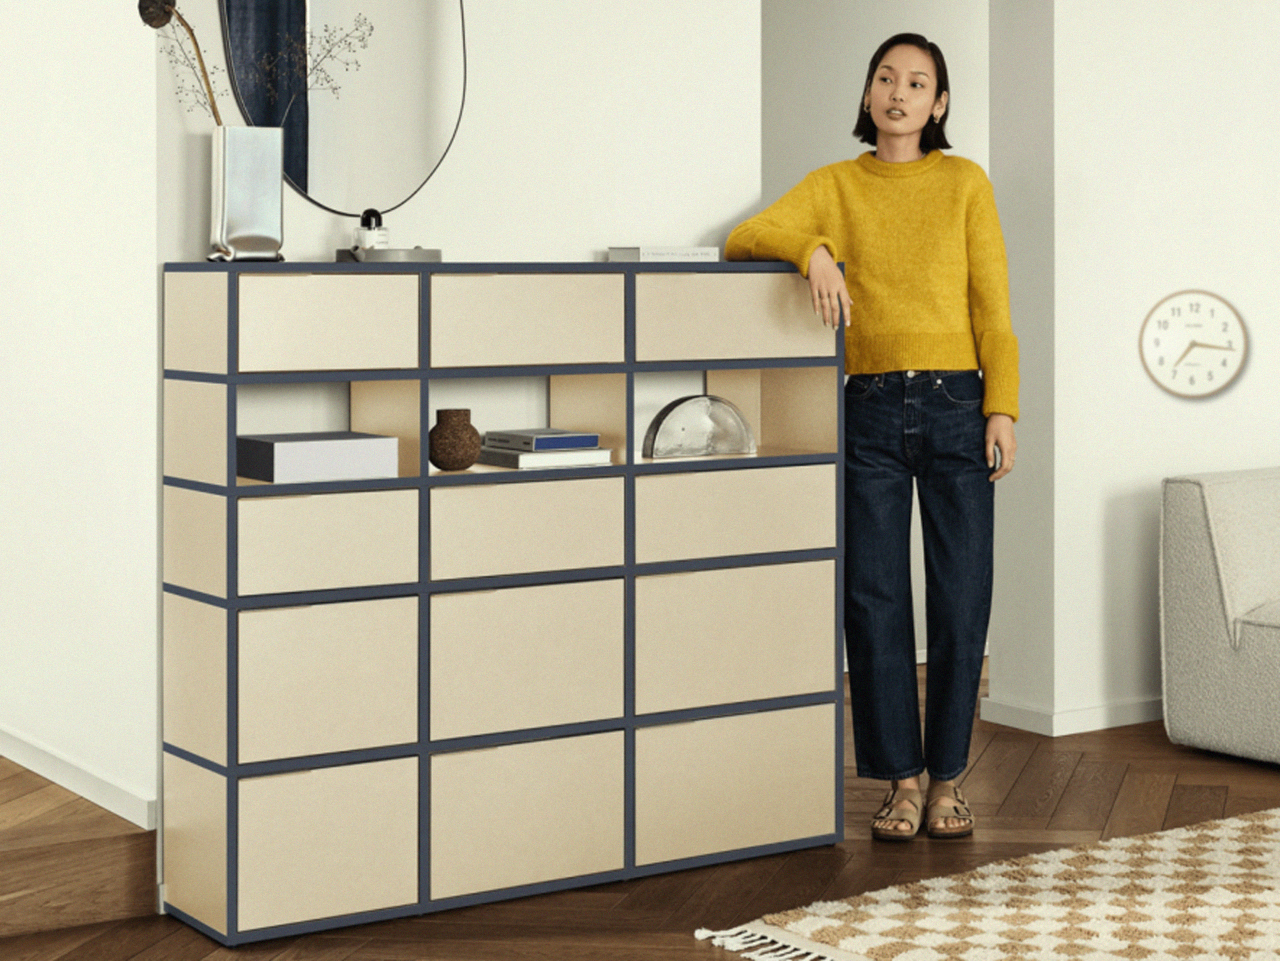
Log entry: 7:16
